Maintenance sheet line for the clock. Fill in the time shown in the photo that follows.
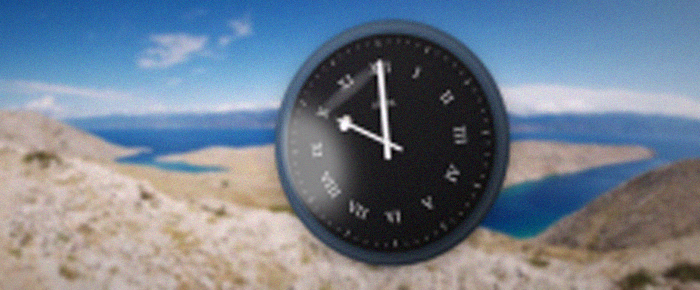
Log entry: 10:00
